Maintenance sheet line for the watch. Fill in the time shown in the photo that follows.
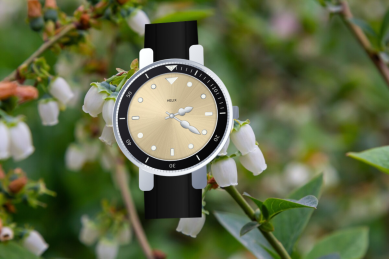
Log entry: 2:21
